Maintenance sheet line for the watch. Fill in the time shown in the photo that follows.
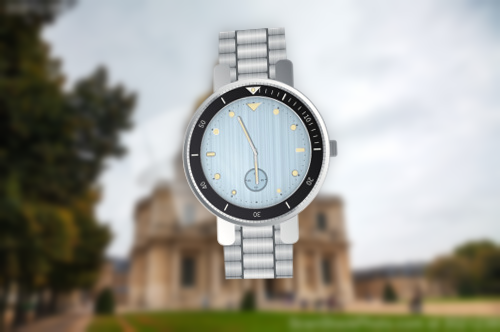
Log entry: 5:56
